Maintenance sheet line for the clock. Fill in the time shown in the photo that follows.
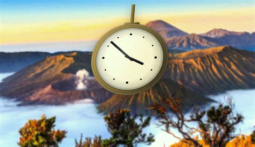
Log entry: 3:52
